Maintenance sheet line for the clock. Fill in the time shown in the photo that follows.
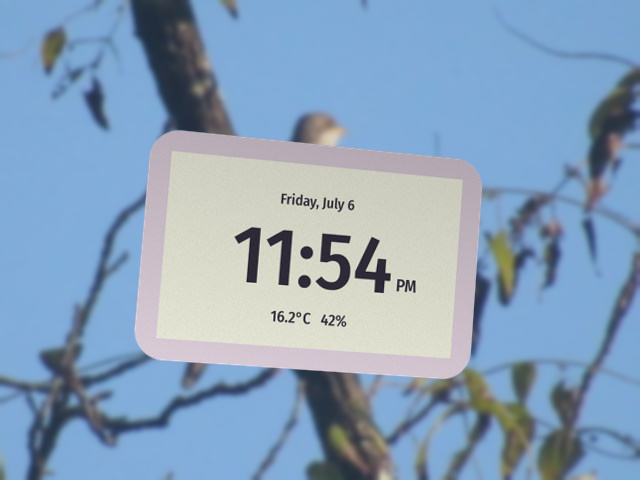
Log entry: 11:54
